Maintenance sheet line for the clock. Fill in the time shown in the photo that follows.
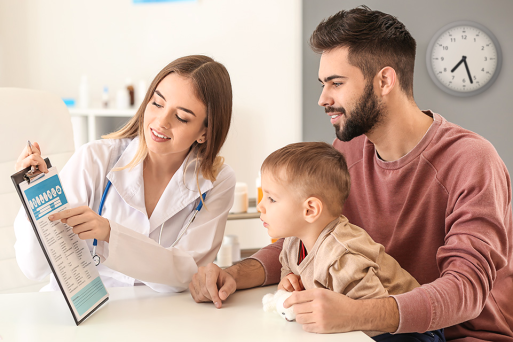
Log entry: 7:27
